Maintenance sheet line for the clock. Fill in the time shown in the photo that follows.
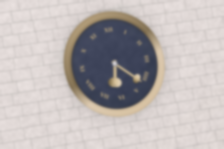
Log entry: 6:22
